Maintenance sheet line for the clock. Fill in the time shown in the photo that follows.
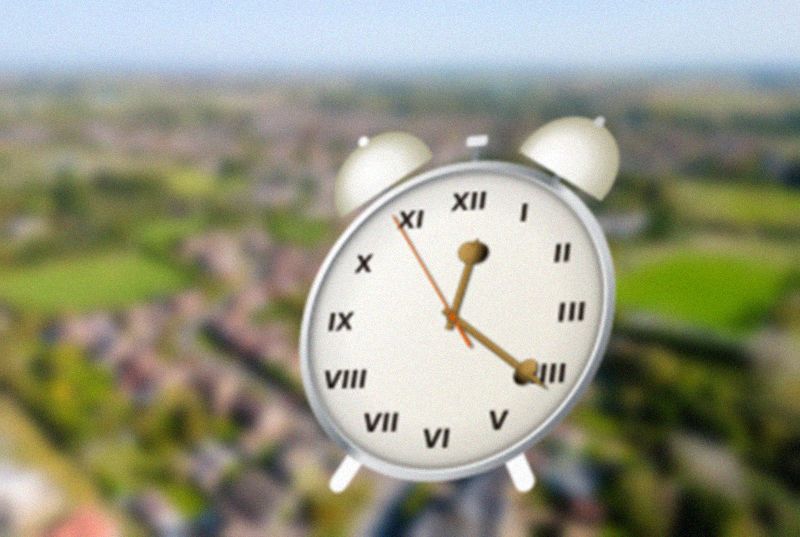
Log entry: 12:20:54
